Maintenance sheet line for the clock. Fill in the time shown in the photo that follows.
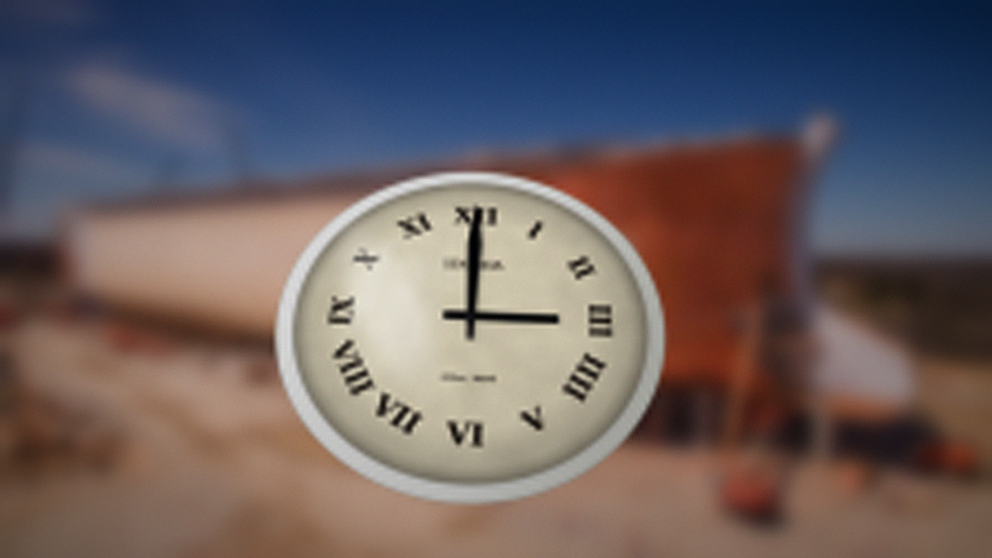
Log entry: 3:00
